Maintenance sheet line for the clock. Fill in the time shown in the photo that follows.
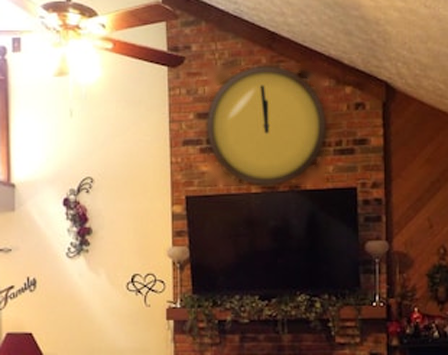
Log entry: 11:59
